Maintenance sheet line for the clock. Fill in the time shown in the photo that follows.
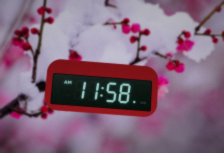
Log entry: 11:58
